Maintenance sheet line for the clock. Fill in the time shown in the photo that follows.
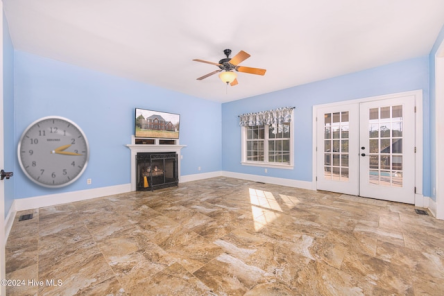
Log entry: 2:16
